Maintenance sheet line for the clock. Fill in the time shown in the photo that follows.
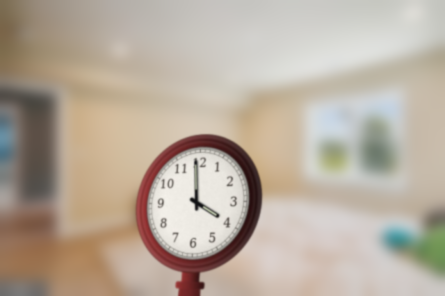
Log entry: 3:59
